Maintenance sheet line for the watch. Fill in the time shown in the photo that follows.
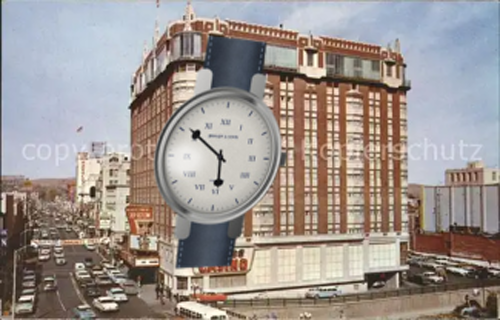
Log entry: 5:51
